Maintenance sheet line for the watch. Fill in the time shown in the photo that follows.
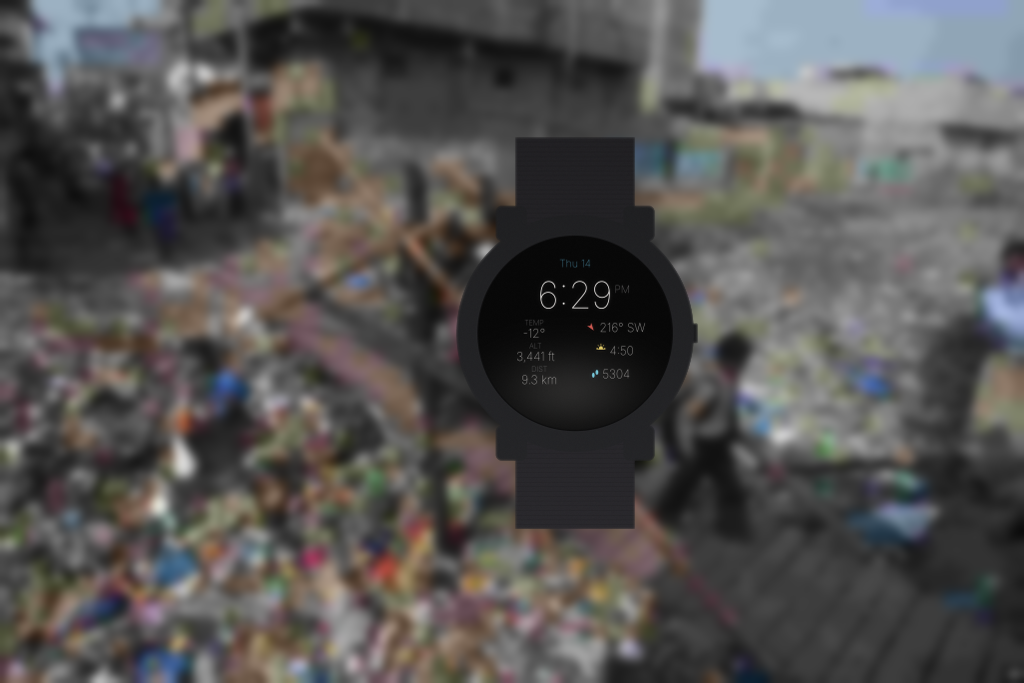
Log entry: 6:29
